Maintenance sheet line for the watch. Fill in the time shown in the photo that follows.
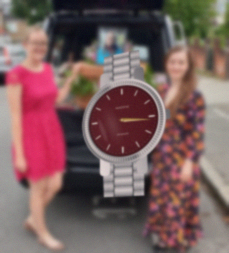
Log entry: 3:16
